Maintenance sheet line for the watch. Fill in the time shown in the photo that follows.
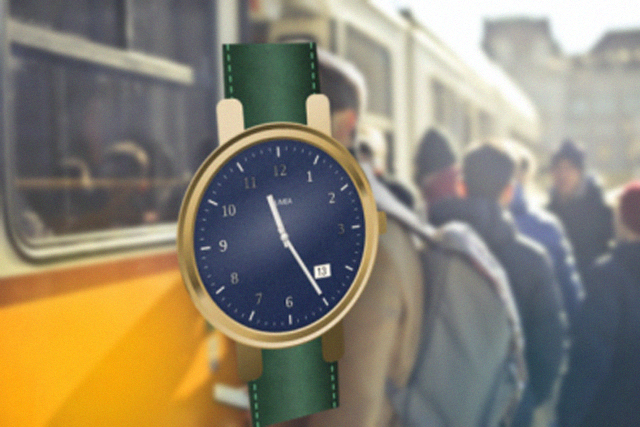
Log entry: 11:25
